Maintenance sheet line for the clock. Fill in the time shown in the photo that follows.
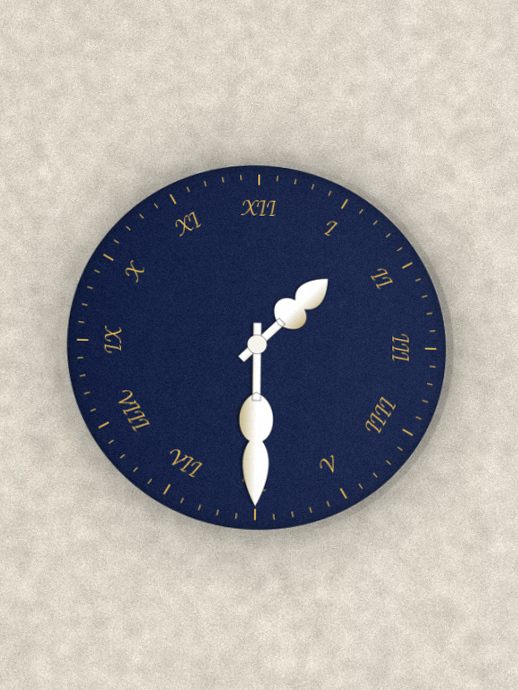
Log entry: 1:30
